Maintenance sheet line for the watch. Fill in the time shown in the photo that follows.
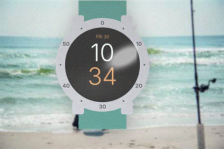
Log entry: 10:34
